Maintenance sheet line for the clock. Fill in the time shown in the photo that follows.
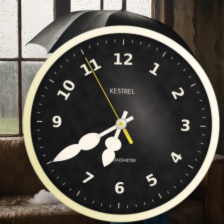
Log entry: 6:39:55
